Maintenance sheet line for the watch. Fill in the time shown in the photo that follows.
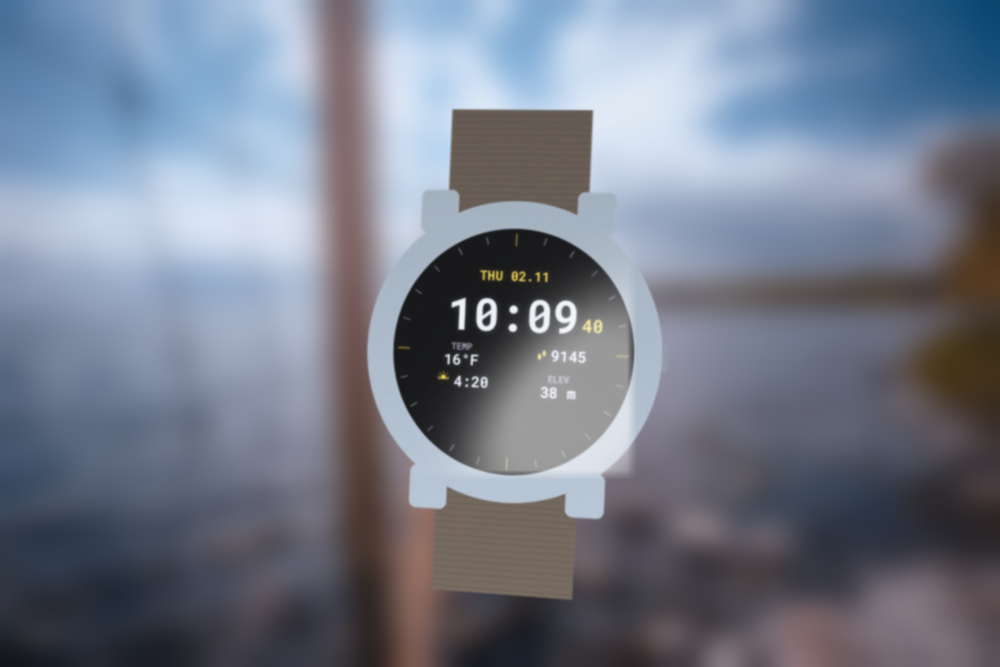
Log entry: 10:09:40
